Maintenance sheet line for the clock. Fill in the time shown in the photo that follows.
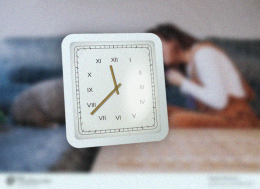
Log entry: 11:38
